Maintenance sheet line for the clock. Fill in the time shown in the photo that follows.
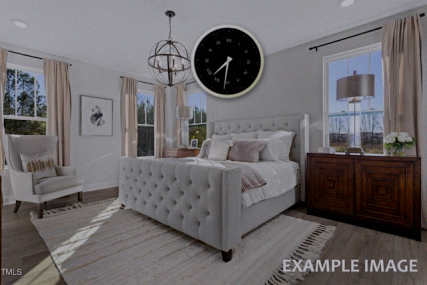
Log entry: 7:31
